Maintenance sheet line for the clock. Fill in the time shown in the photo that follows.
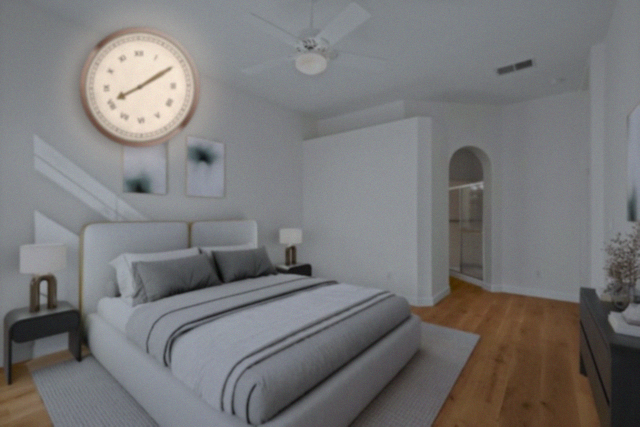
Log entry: 8:10
